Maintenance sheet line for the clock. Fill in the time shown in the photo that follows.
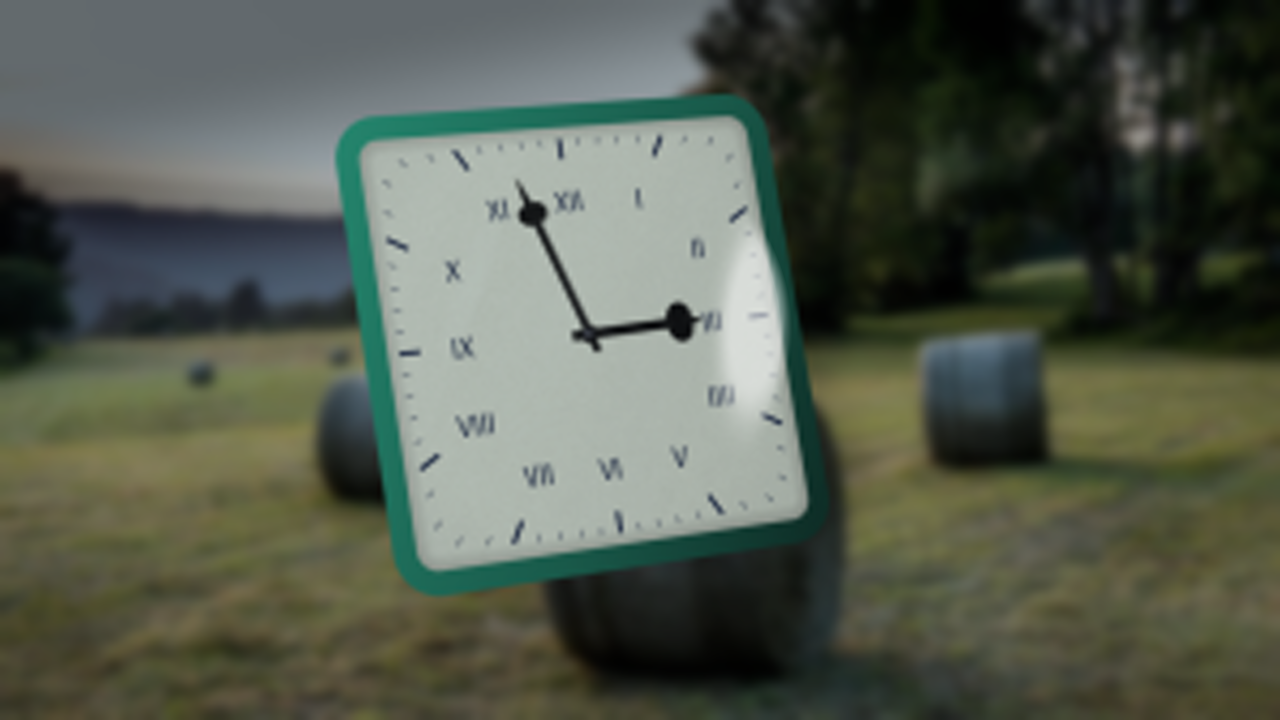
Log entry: 2:57
